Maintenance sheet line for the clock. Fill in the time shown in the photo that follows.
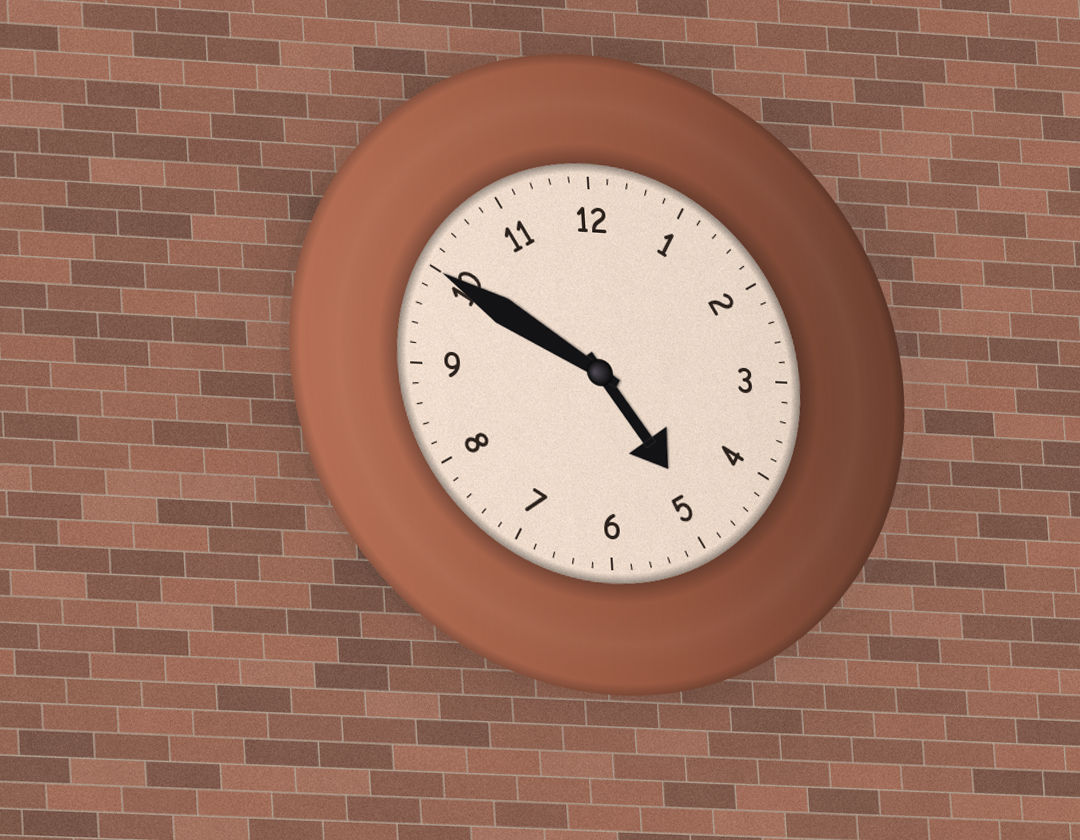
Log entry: 4:50
